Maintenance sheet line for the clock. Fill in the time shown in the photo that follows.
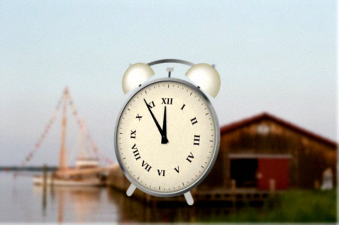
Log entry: 11:54
